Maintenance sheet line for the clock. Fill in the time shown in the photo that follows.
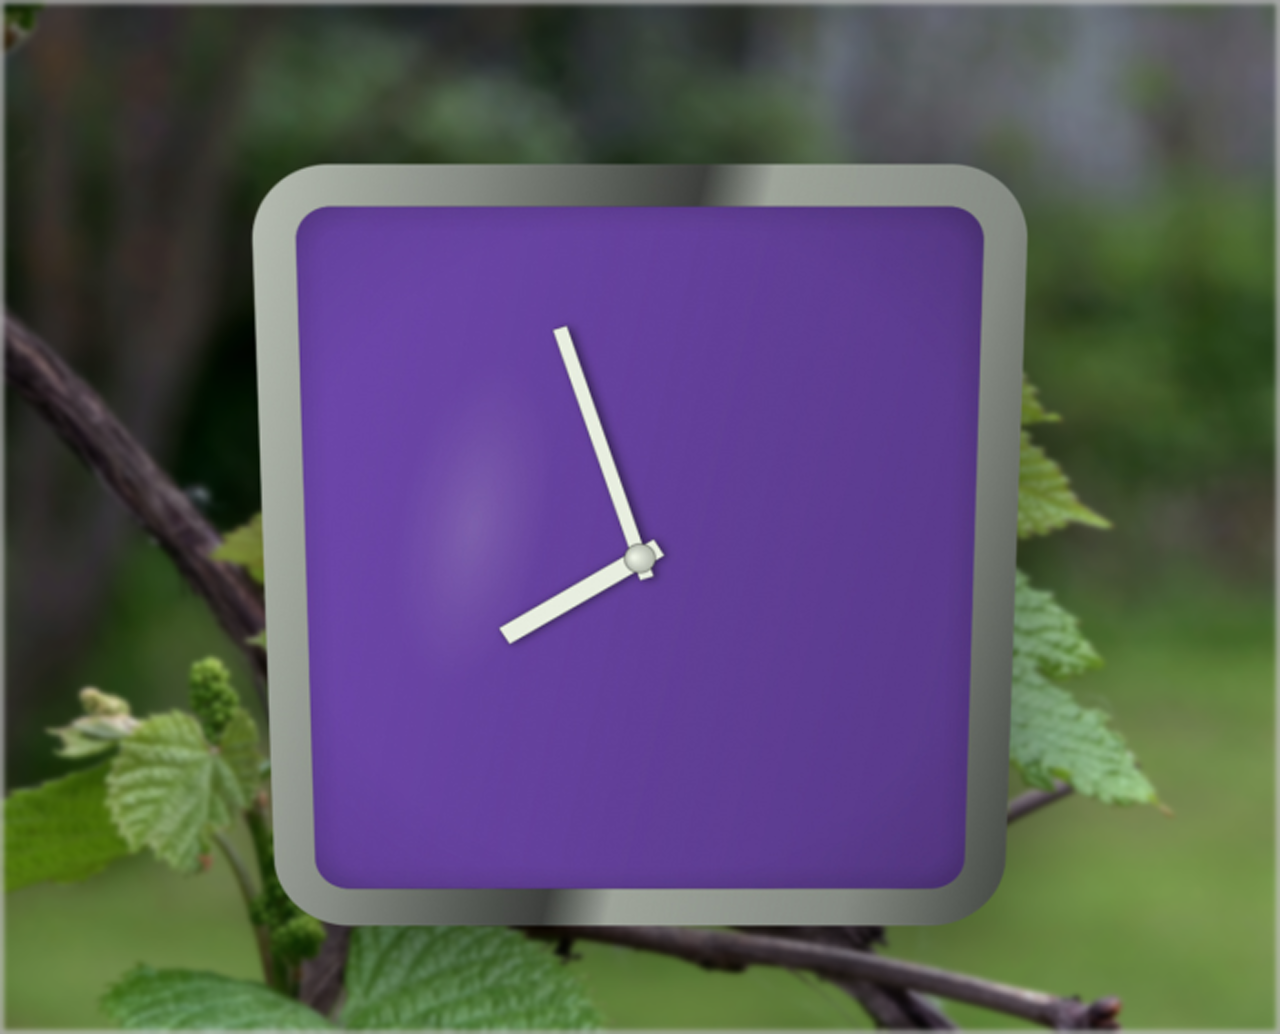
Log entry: 7:57
